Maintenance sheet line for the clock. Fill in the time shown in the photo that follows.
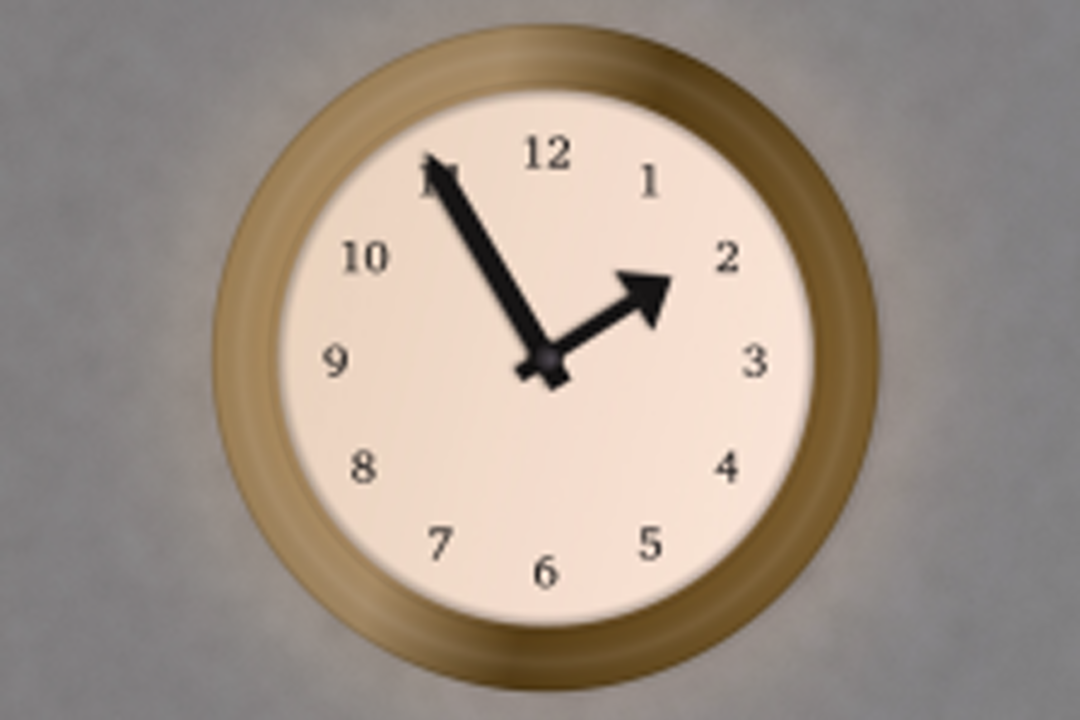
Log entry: 1:55
